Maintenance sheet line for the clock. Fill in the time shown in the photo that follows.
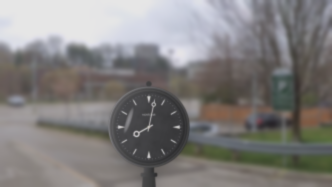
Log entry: 8:02
